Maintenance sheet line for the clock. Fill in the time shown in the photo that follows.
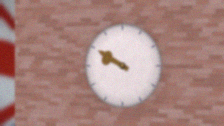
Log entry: 9:50
